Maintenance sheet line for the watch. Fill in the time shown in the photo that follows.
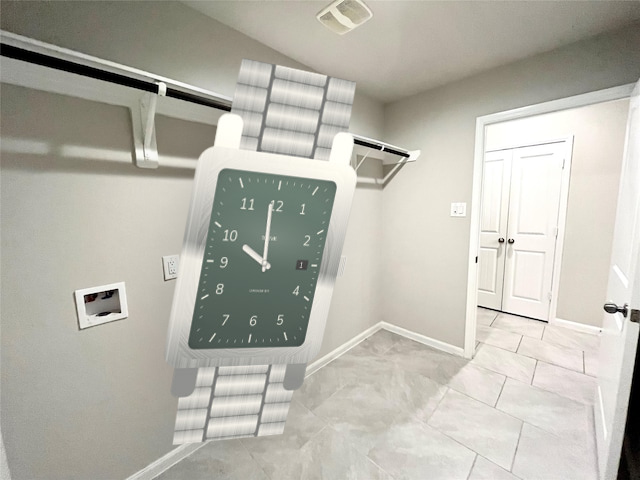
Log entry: 9:59
